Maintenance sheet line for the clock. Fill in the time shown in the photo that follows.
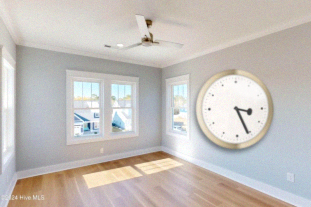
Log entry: 3:26
